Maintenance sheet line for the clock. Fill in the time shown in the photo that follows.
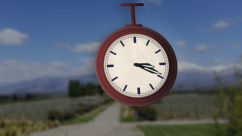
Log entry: 3:19
